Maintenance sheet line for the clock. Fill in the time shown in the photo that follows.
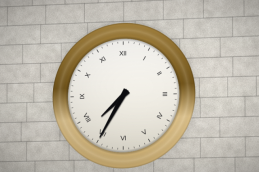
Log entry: 7:35
